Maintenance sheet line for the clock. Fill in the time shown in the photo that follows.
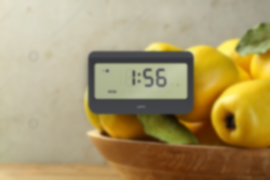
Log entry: 1:56
